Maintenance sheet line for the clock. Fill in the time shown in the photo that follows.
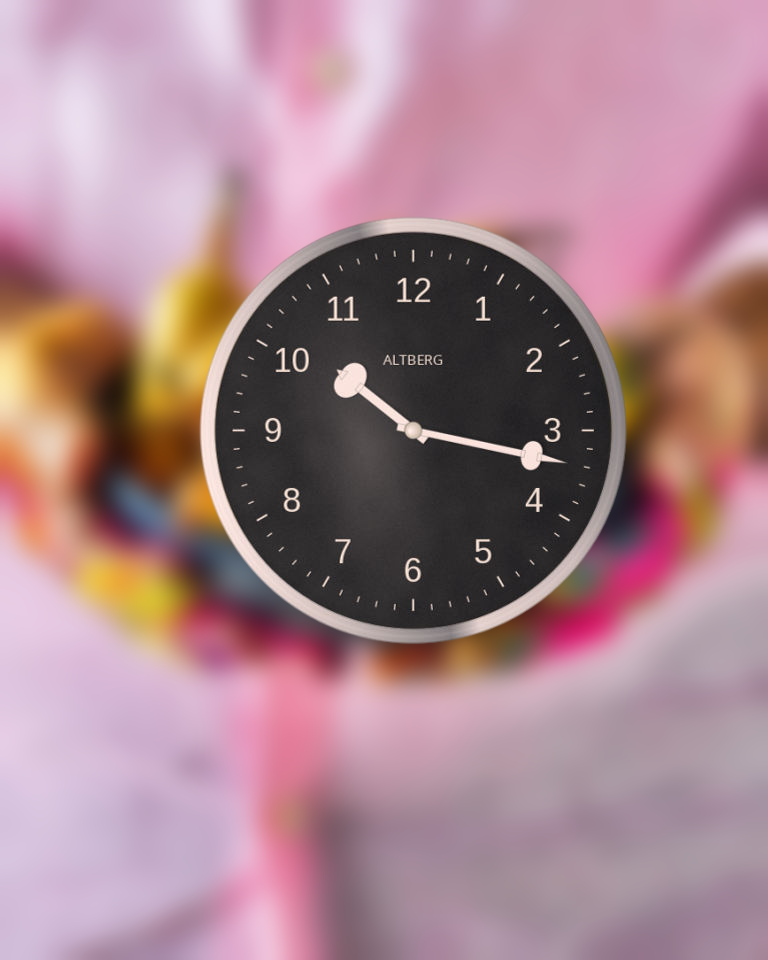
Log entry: 10:17
